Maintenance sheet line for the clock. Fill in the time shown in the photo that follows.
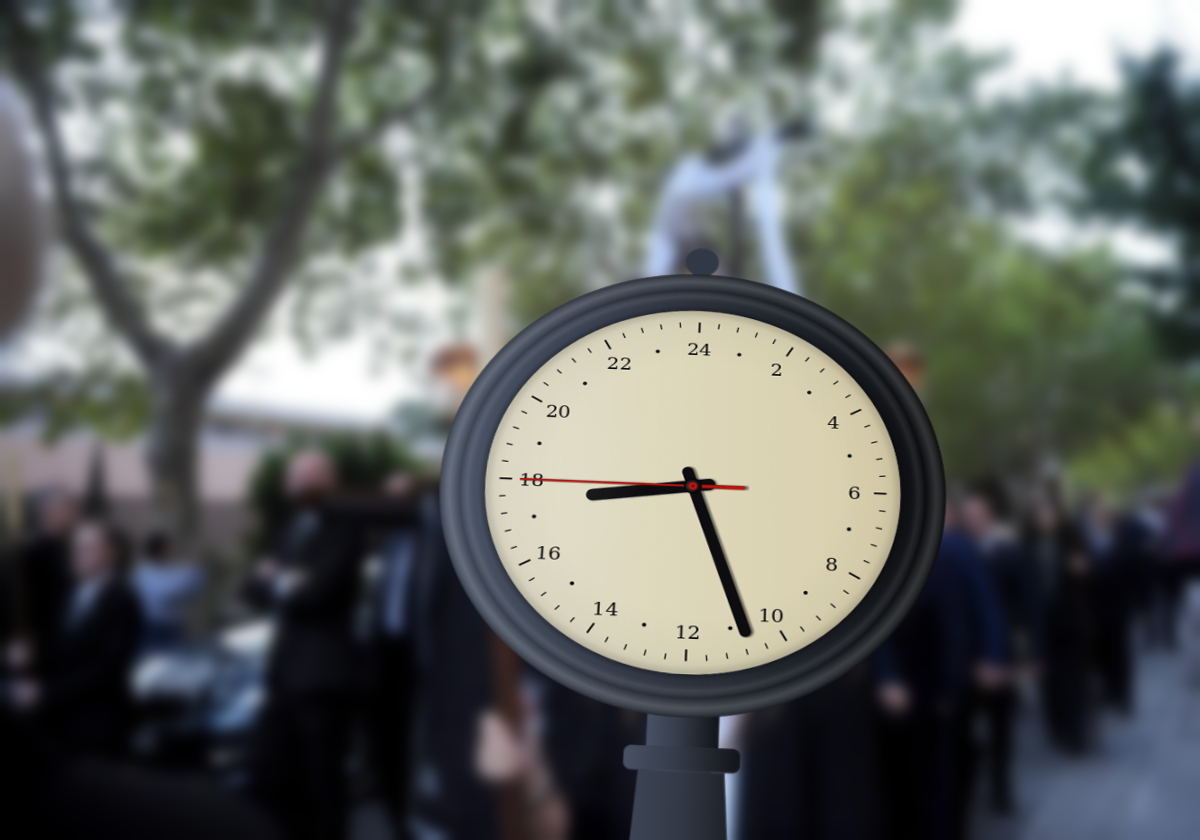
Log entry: 17:26:45
